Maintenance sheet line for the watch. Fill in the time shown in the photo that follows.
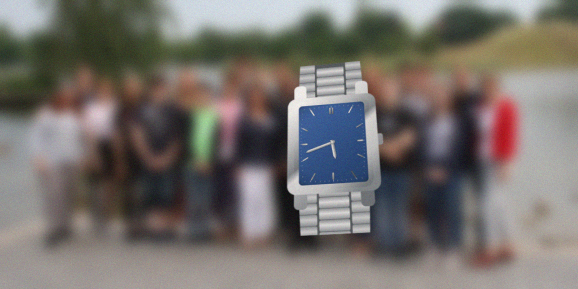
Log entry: 5:42
